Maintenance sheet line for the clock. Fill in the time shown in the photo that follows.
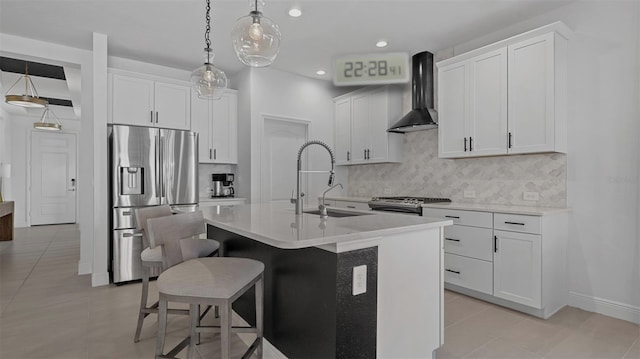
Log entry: 22:28
